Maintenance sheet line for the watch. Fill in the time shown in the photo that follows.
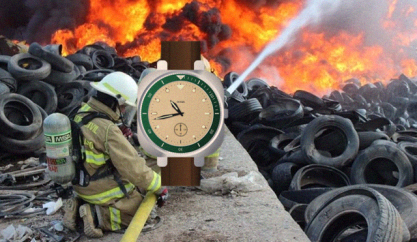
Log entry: 10:43
